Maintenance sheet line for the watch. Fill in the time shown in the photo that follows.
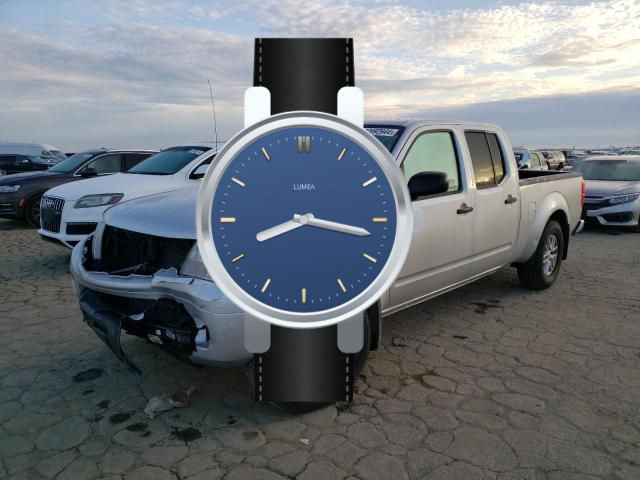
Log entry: 8:17
